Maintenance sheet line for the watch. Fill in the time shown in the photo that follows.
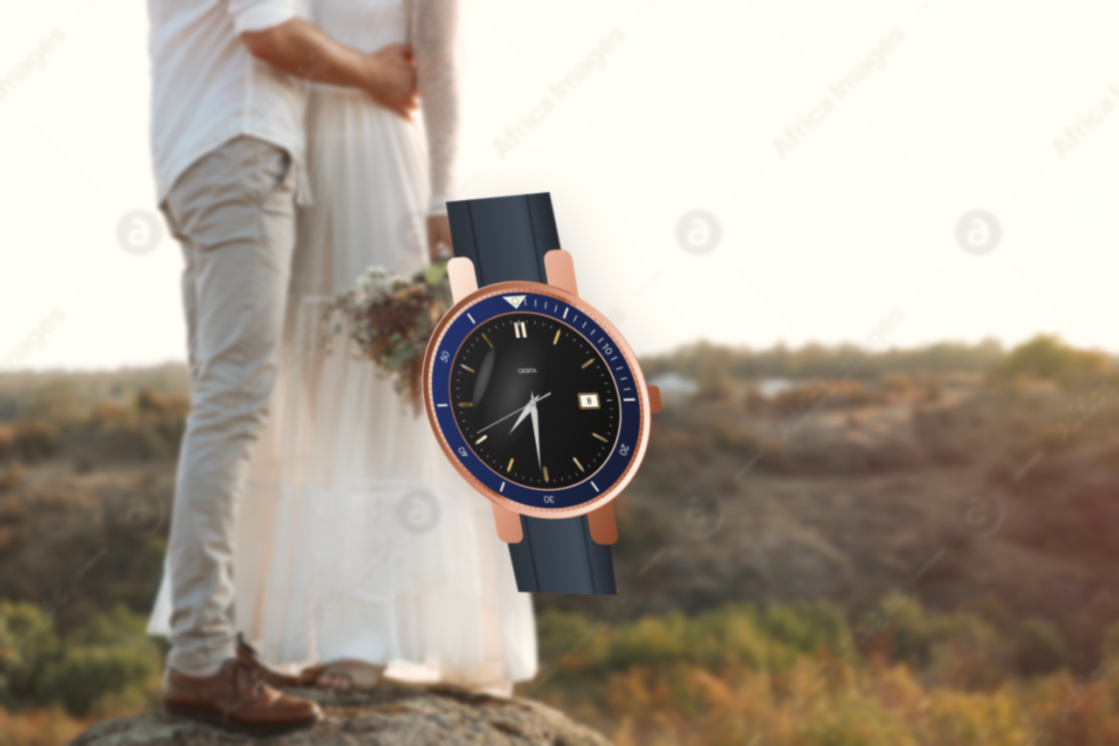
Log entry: 7:30:41
